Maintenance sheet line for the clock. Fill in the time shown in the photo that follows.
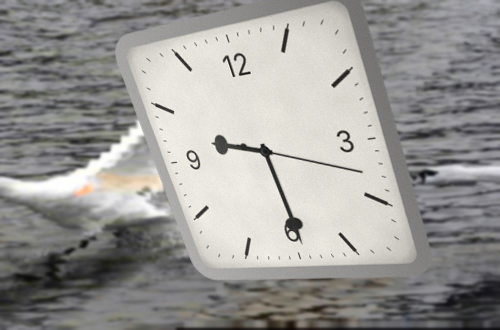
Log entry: 9:29:18
